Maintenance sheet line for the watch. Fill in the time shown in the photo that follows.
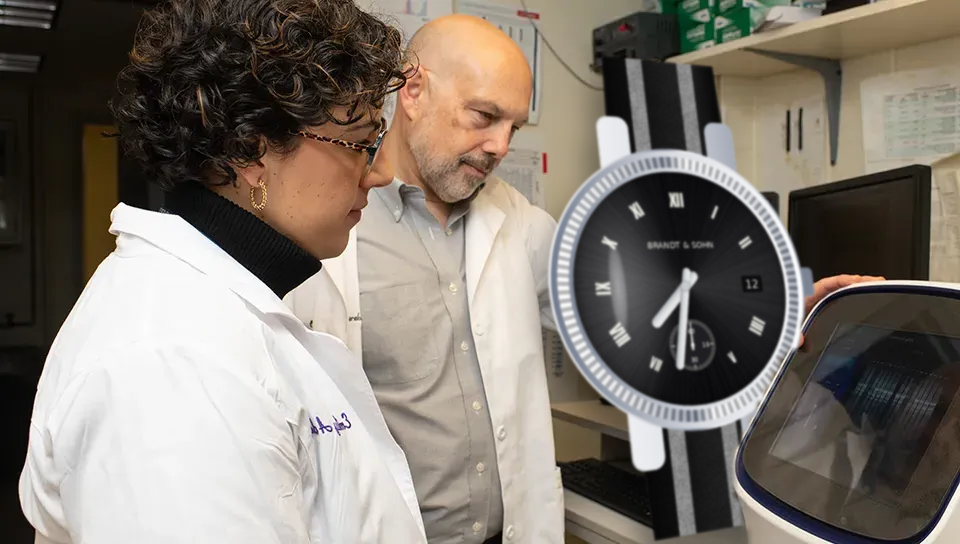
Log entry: 7:32
